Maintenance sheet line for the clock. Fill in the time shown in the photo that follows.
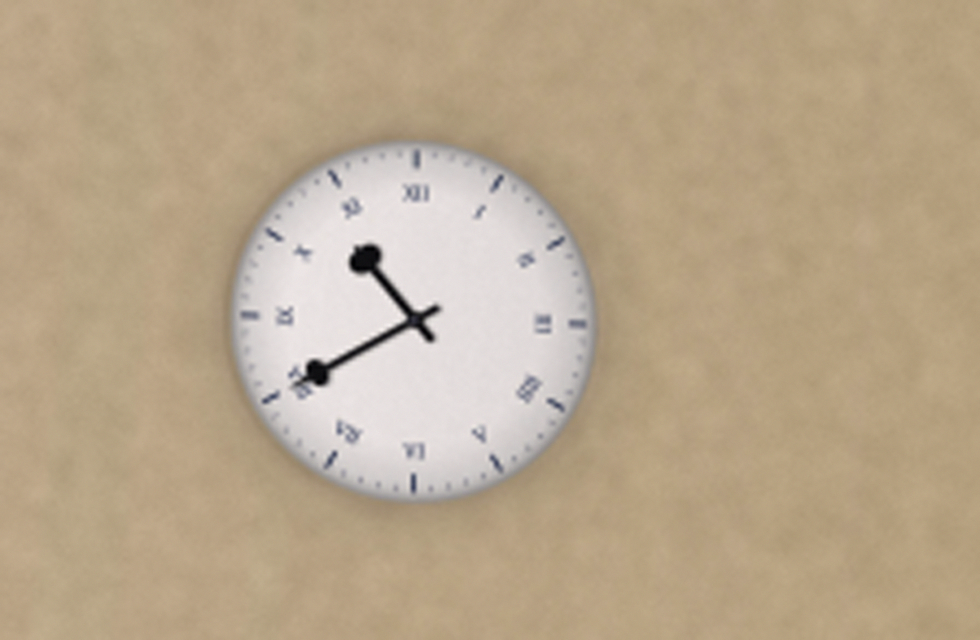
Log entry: 10:40
